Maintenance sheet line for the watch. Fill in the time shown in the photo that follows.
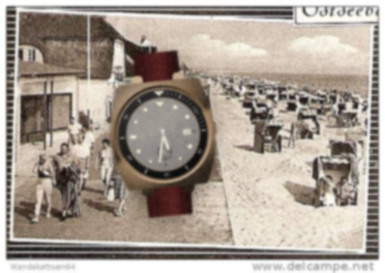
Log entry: 5:32
